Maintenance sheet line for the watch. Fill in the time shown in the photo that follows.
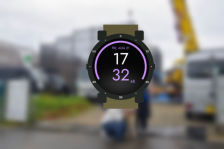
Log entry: 17:32
